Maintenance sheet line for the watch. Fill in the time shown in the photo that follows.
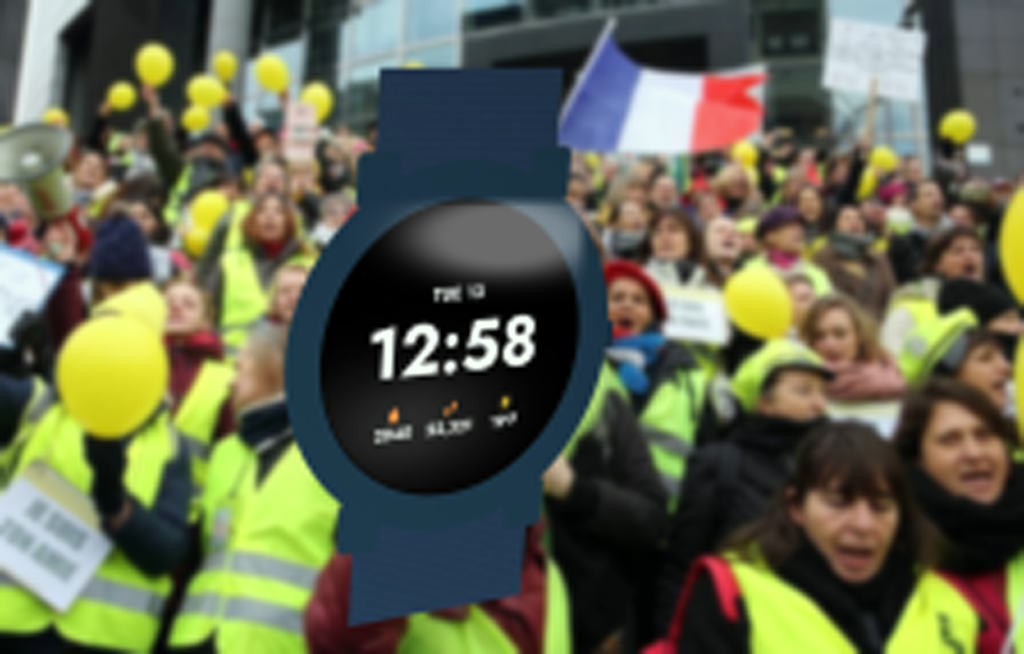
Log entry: 12:58
